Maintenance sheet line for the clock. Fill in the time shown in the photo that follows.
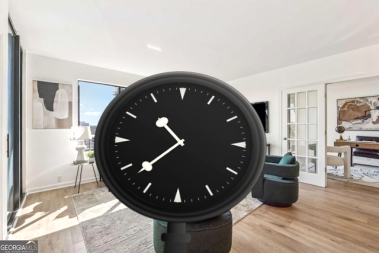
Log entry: 10:38
